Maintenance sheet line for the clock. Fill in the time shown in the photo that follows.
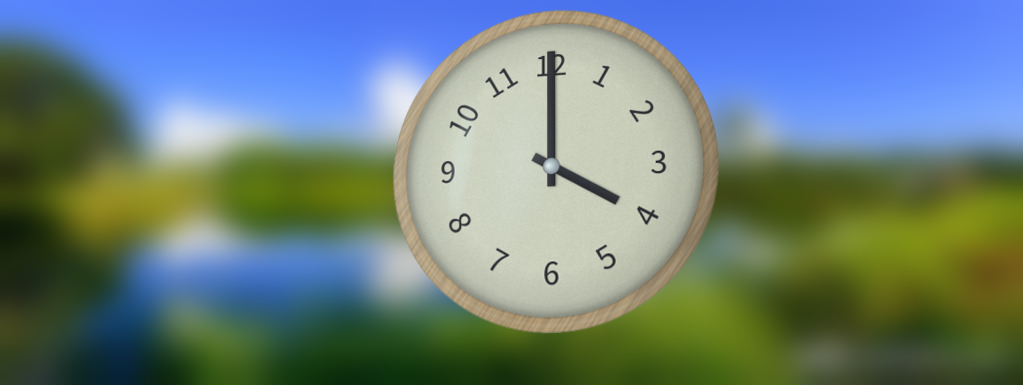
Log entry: 4:00
